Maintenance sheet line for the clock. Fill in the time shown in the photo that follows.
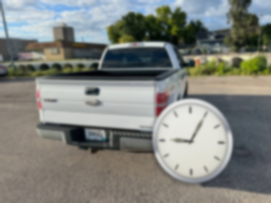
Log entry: 9:05
